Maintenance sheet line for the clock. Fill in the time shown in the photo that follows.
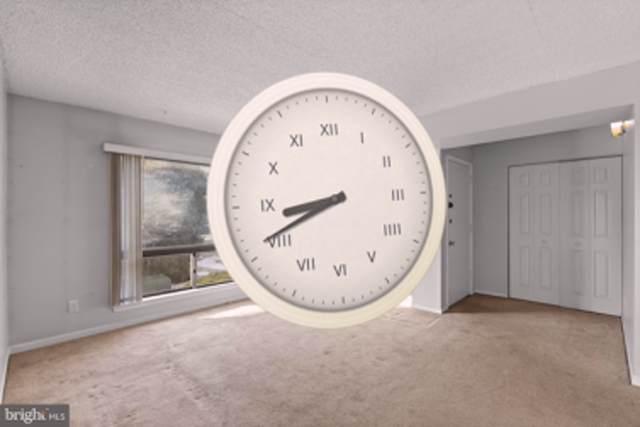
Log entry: 8:41
